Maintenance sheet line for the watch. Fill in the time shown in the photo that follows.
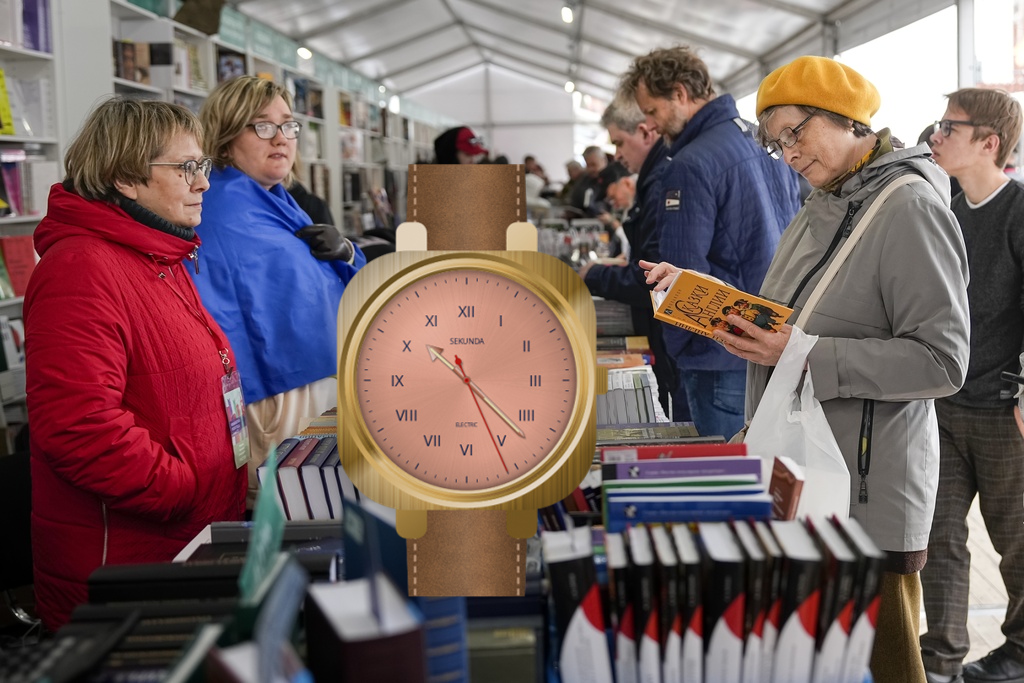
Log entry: 10:22:26
